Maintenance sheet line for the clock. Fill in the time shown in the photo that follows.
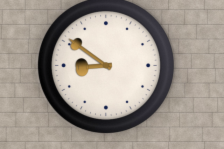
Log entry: 8:51
